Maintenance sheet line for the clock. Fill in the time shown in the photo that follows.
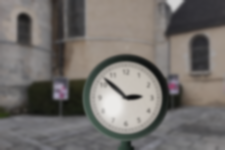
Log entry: 2:52
